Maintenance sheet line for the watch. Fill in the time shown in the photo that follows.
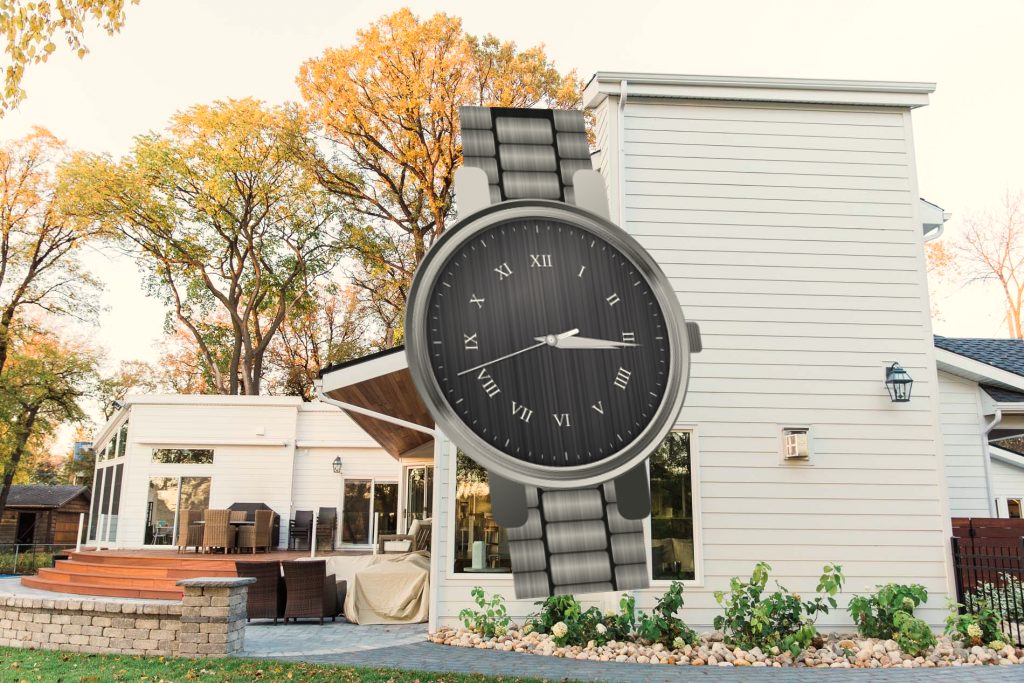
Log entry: 3:15:42
